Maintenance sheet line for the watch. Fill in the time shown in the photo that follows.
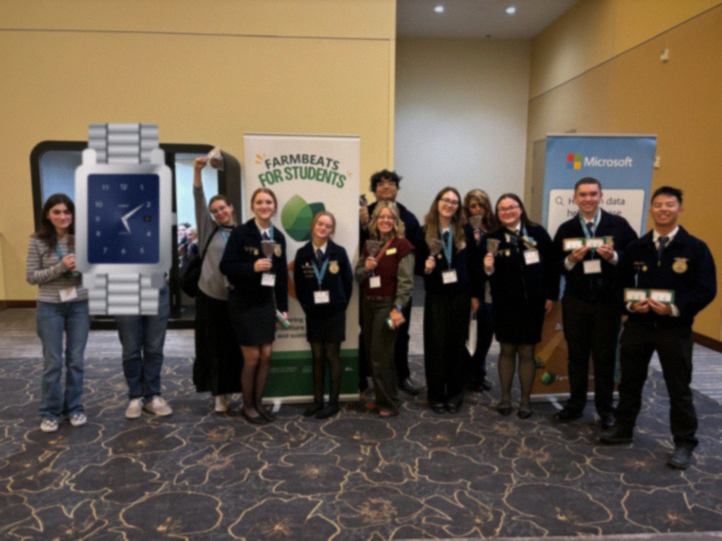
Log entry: 5:09
